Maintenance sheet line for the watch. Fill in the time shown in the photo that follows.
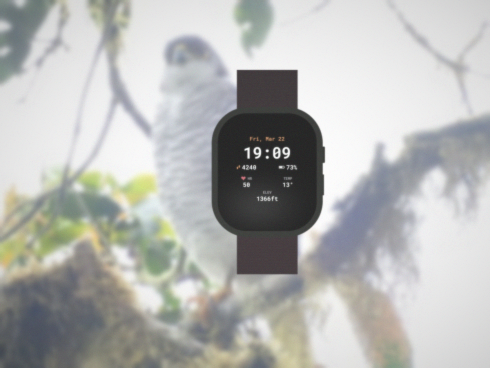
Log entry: 19:09
